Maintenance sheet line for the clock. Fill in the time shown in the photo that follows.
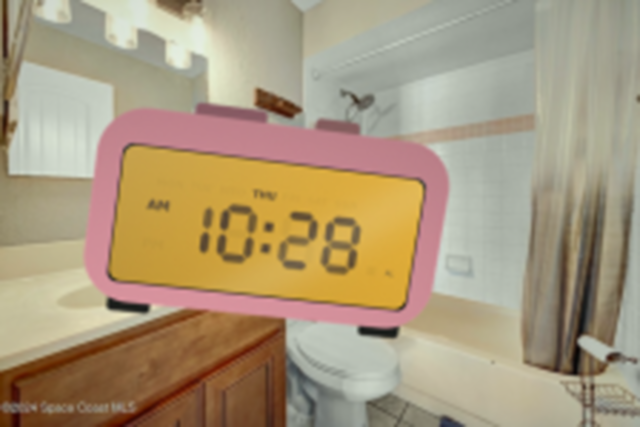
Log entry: 10:28
